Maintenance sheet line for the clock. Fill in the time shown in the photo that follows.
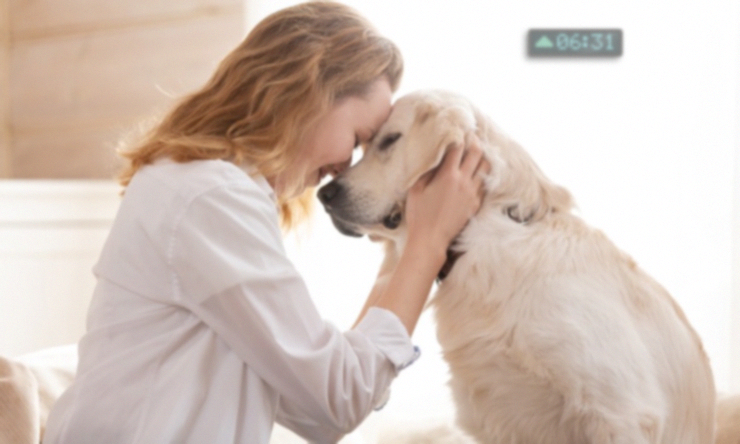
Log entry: 6:31
